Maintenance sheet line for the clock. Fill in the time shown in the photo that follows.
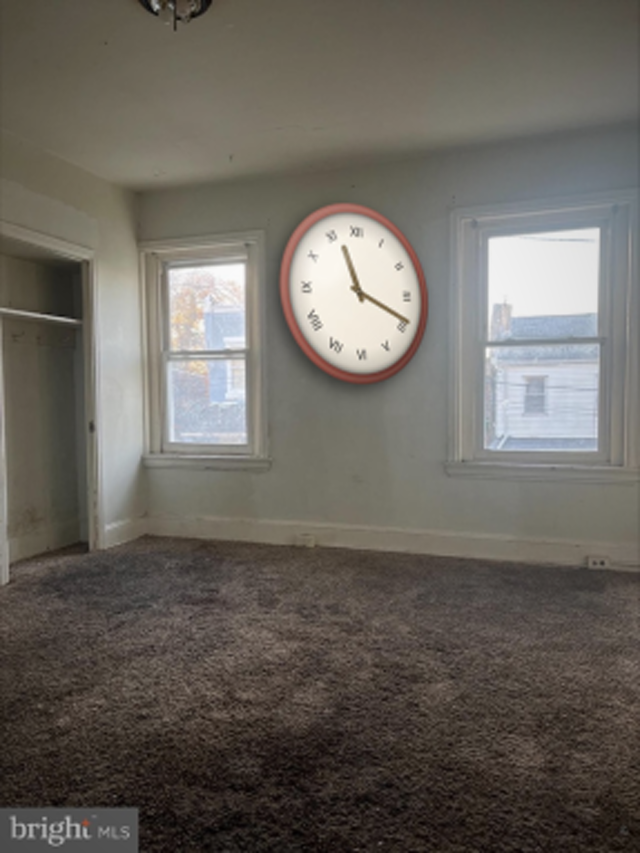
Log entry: 11:19
